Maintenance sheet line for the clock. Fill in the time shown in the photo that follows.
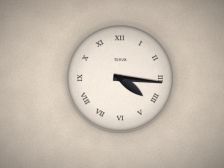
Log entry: 4:16
